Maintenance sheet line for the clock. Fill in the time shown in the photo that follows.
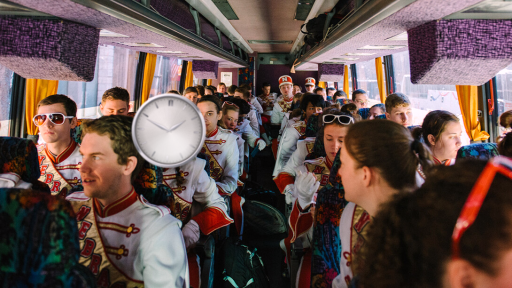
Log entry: 1:49
